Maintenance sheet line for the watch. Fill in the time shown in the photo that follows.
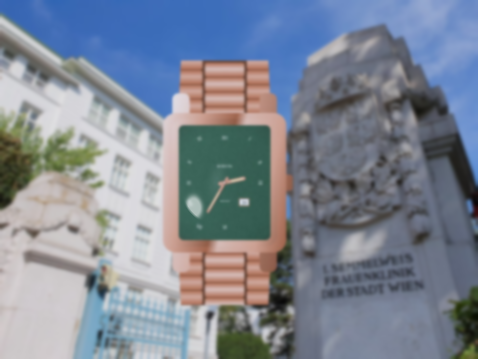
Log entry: 2:35
